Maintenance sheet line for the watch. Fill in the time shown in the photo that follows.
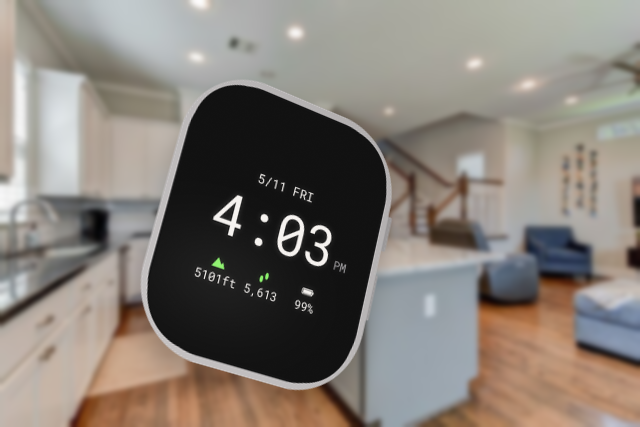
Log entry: 4:03
